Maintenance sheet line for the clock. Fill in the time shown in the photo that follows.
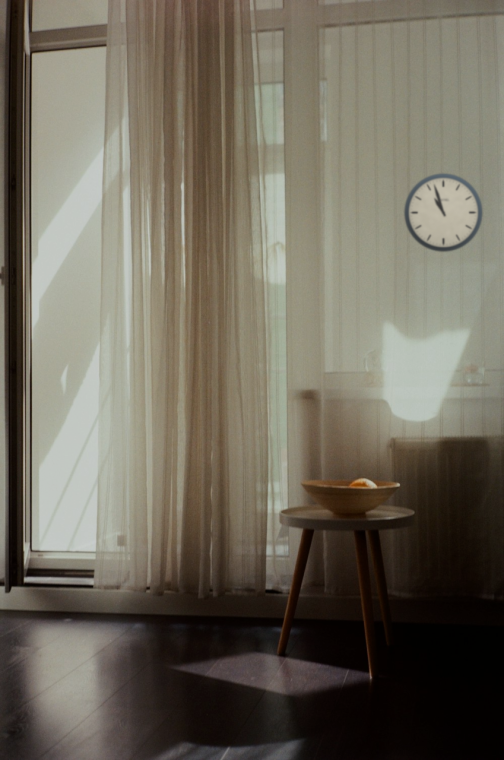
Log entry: 10:57
